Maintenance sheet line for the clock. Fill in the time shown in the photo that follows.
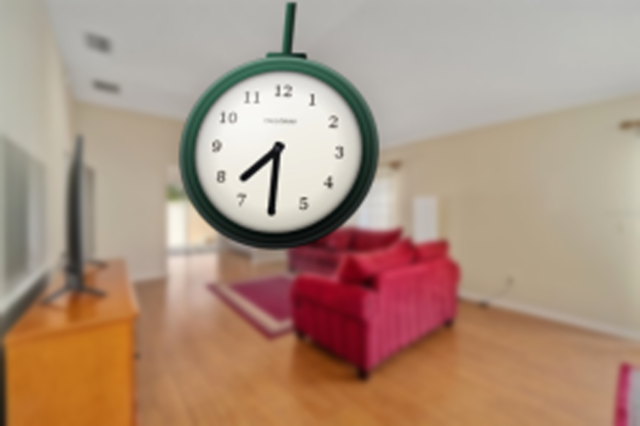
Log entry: 7:30
